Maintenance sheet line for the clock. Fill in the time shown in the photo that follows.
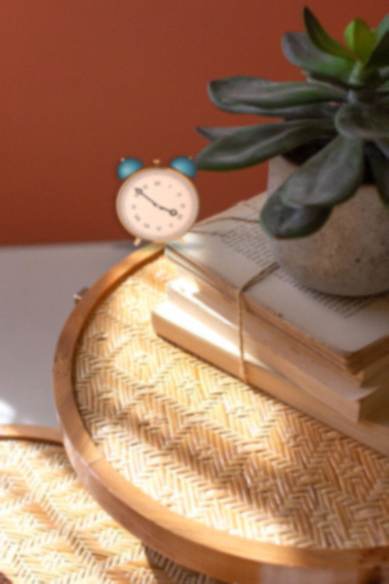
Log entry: 3:52
